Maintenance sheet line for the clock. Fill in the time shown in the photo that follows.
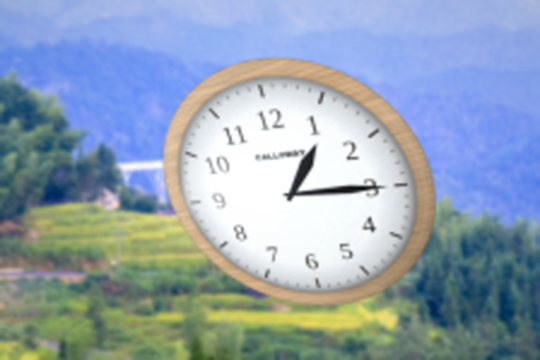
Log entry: 1:15
